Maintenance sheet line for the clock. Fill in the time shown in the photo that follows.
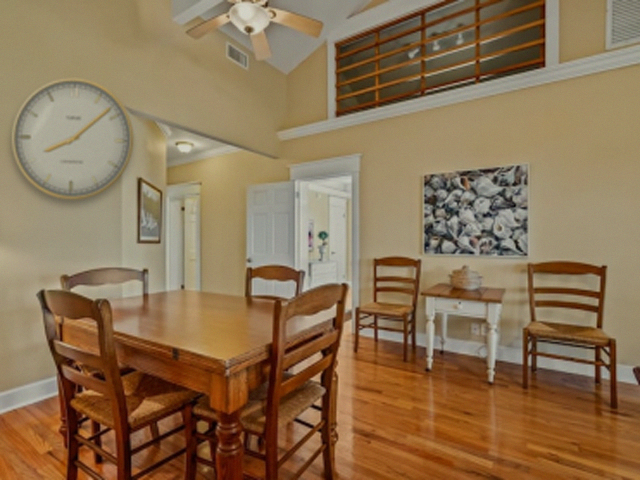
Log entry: 8:08
